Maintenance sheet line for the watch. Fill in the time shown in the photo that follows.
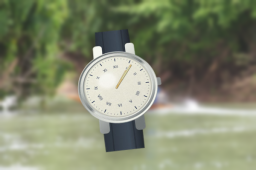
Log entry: 1:06
